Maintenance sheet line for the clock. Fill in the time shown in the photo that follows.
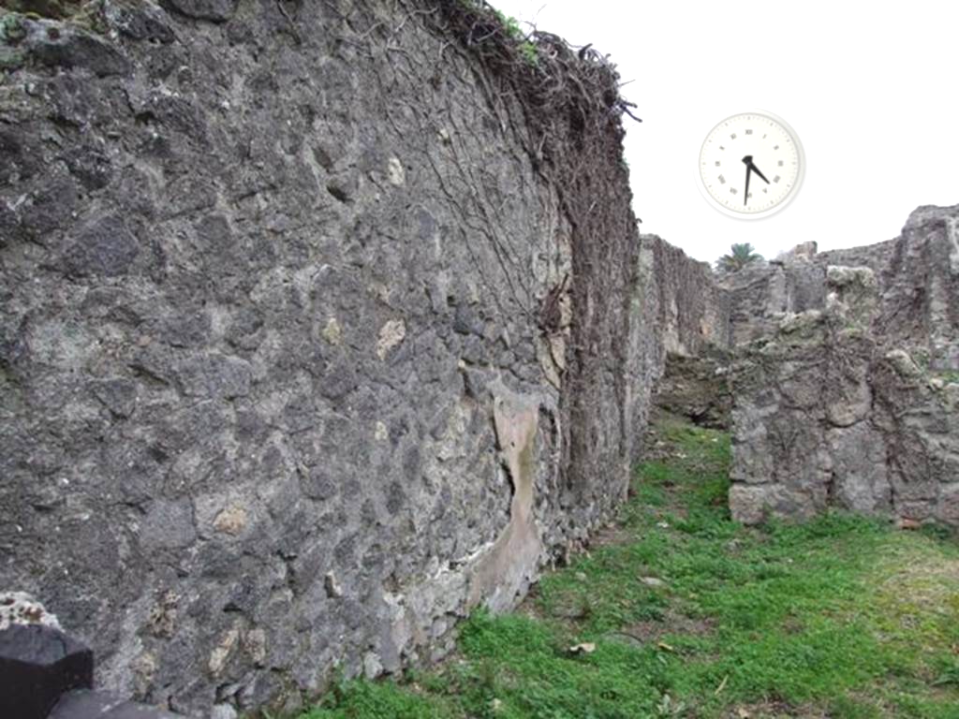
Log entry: 4:31
